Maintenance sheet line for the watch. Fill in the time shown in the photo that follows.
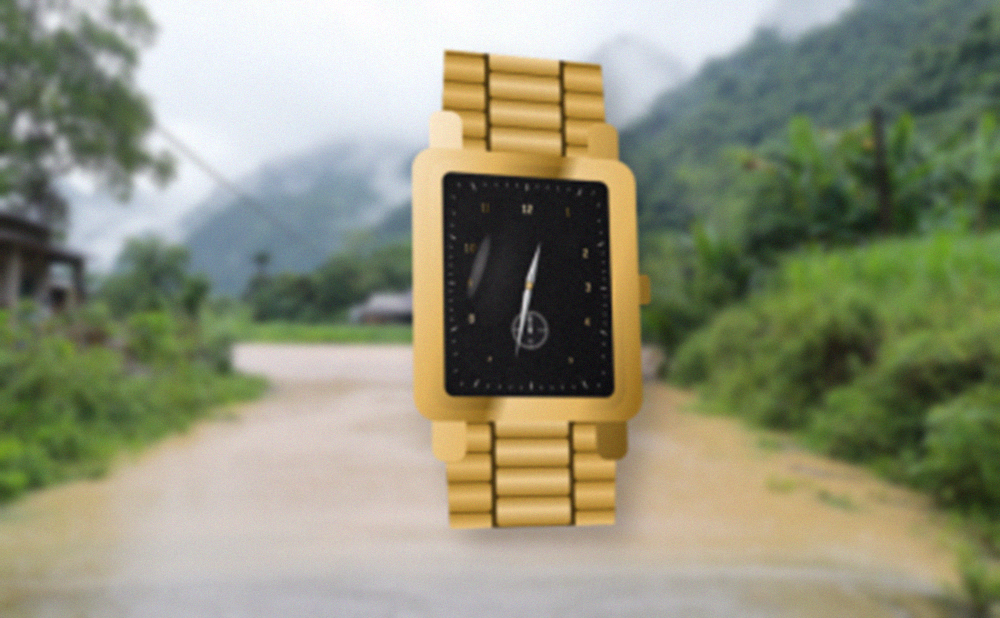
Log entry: 12:32
